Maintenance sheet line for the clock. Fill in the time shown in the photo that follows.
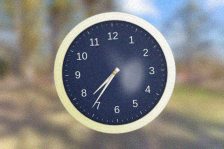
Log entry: 7:36
